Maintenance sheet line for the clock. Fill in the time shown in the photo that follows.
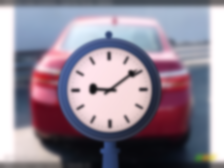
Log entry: 9:09
